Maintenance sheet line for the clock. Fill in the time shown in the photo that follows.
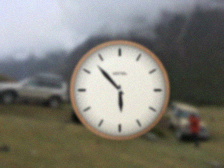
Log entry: 5:53
